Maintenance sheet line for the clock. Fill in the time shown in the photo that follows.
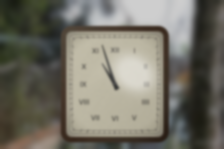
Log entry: 10:57
